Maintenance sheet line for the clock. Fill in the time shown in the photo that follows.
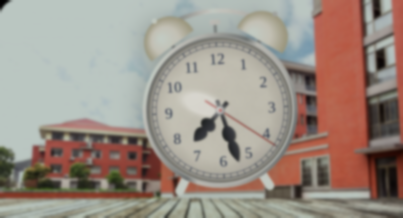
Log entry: 7:27:21
